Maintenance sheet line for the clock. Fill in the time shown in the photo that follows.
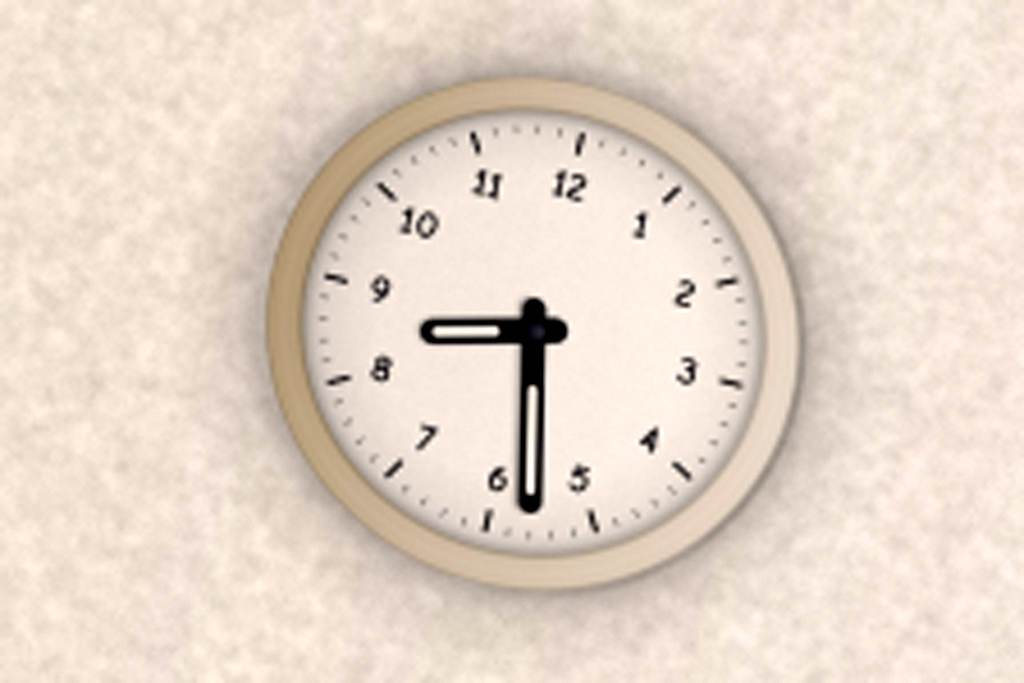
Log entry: 8:28
